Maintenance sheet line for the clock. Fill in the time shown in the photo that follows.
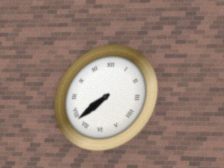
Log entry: 7:38
